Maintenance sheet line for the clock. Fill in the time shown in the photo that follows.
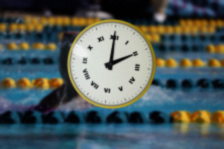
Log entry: 2:00
